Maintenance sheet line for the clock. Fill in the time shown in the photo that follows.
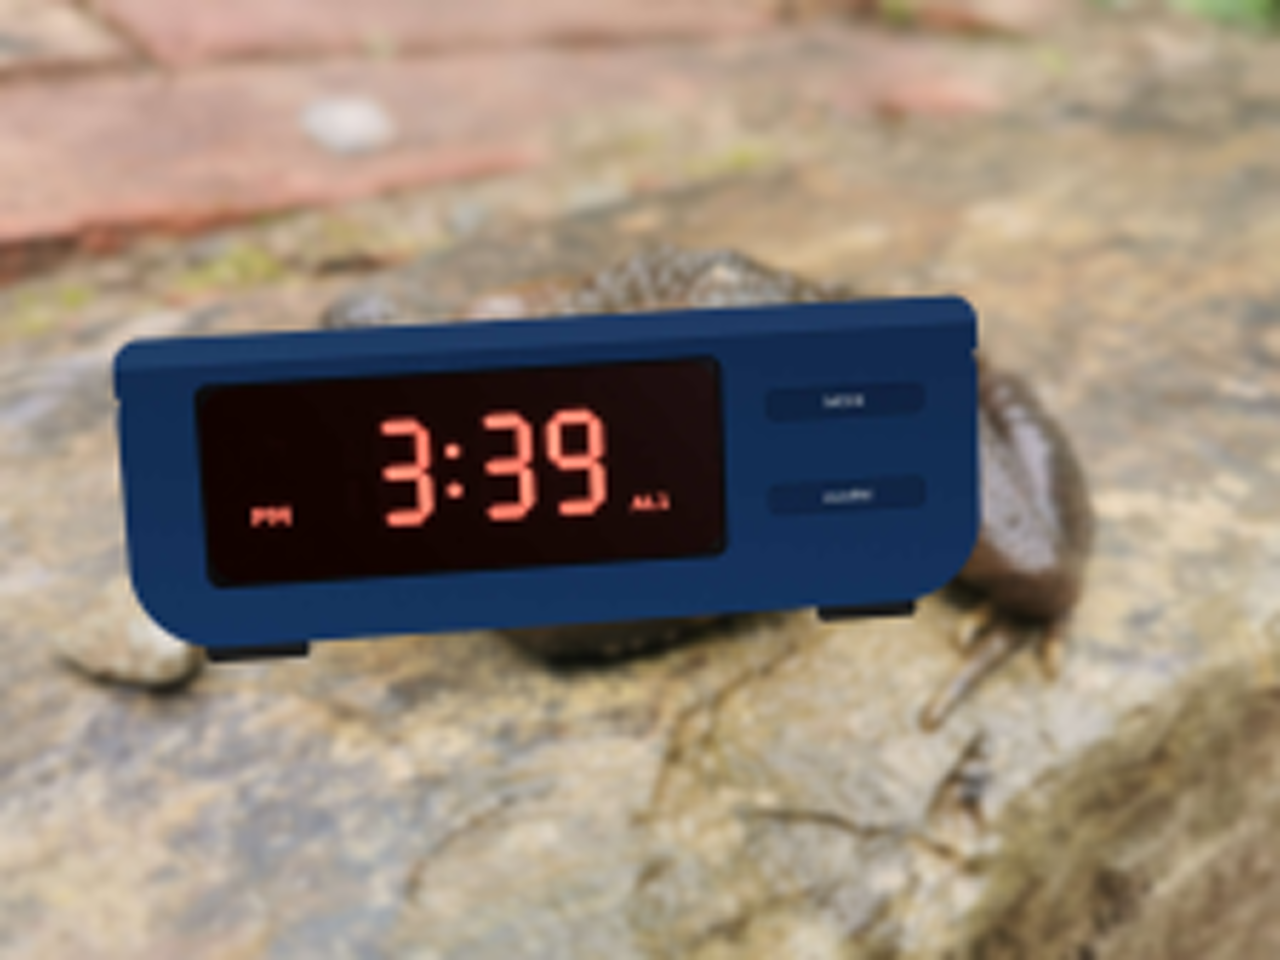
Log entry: 3:39
